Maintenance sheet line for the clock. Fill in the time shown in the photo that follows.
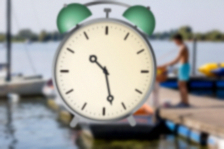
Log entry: 10:28
